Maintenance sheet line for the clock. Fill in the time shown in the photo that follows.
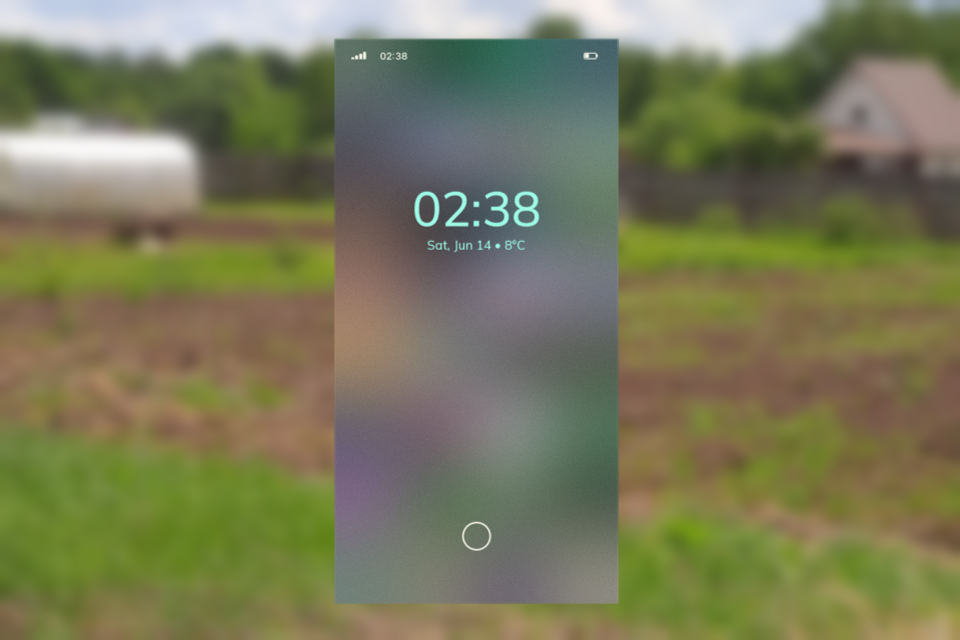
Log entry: 2:38
